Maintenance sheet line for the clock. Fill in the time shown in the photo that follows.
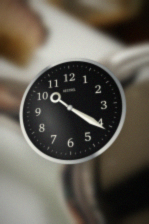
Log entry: 10:21
